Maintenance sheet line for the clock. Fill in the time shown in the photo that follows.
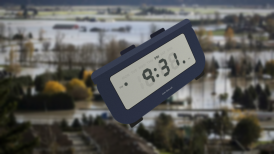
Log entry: 9:31
